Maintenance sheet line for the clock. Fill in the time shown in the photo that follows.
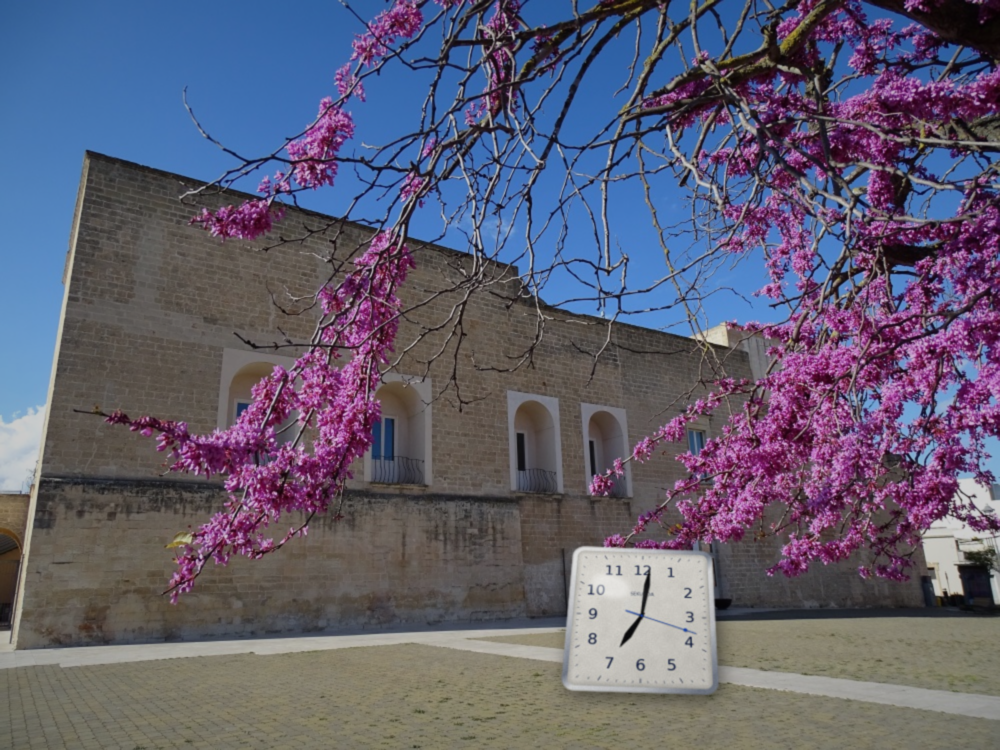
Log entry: 7:01:18
